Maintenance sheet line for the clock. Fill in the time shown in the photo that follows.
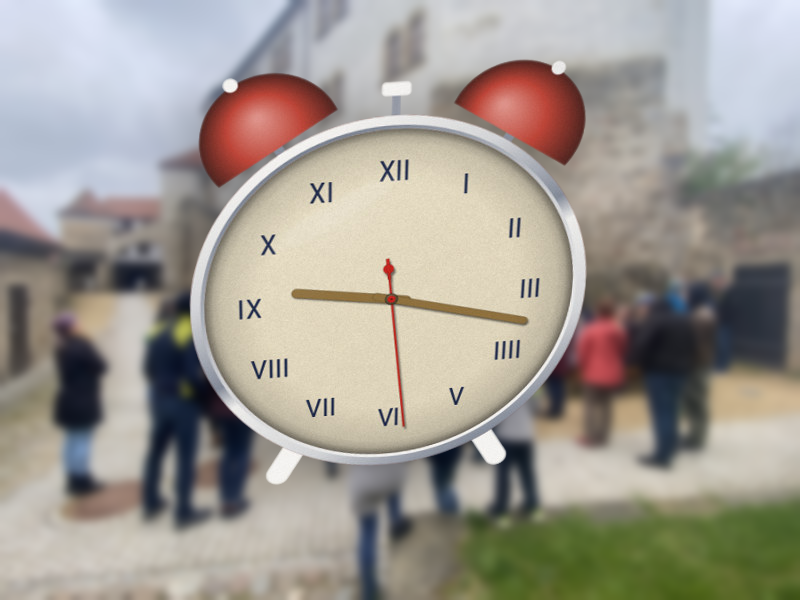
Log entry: 9:17:29
